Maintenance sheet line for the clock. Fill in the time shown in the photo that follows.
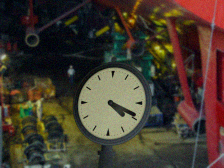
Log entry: 4:19
